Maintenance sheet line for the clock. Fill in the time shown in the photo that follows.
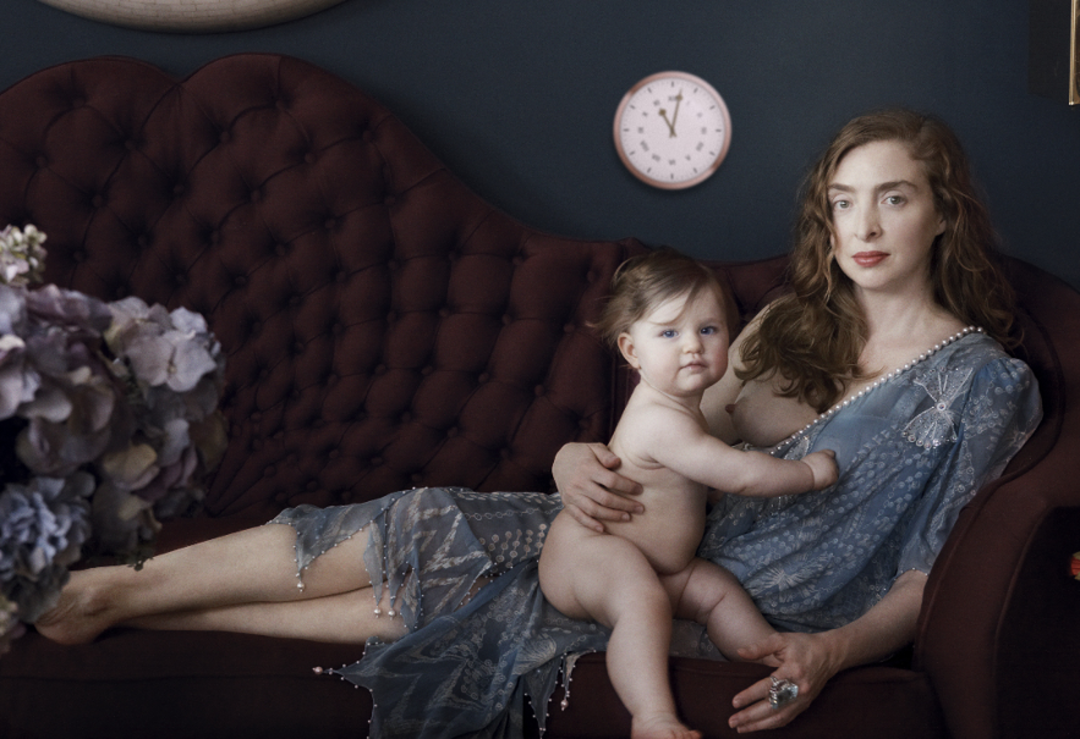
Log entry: 11:02
